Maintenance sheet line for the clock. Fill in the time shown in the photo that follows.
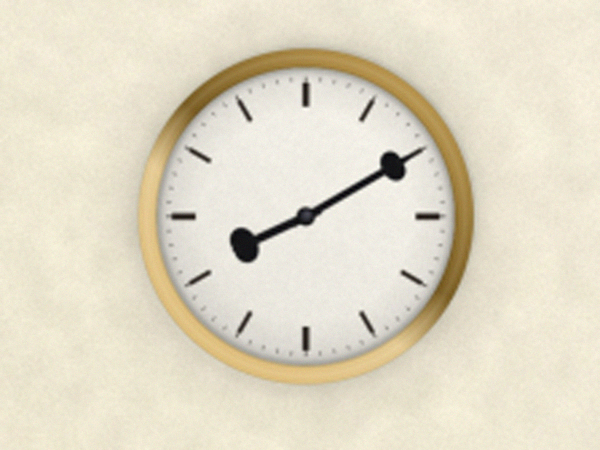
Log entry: 8:10
